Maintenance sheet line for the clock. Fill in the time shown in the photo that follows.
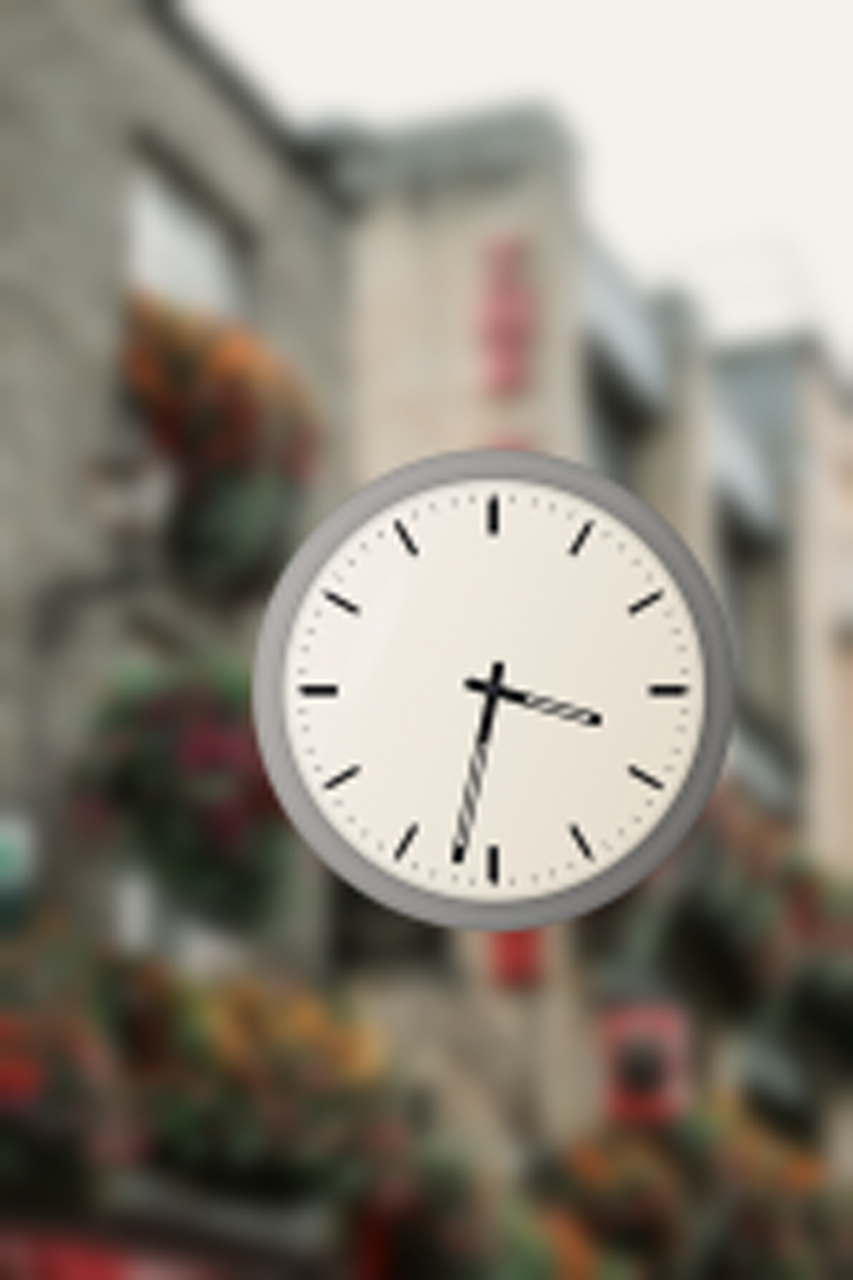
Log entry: 3:32
